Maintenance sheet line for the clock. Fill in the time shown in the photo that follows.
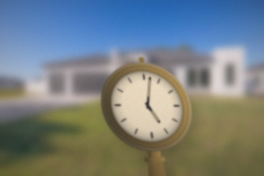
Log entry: 5:02
